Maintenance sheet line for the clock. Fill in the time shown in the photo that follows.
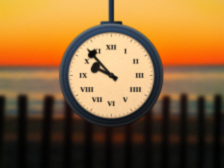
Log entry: 9:53
